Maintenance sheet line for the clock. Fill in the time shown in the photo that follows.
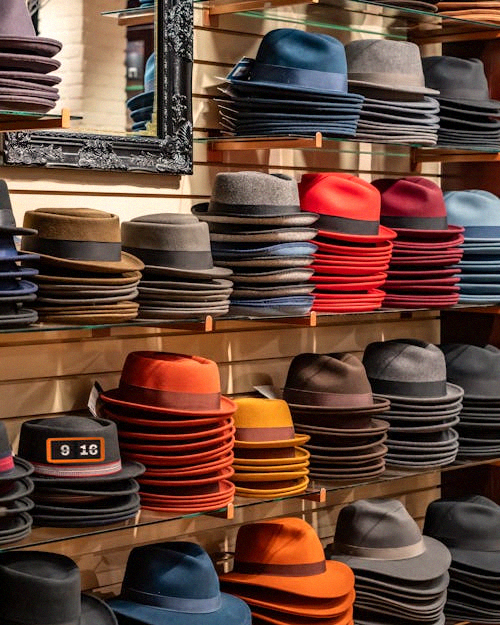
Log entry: 9:16
